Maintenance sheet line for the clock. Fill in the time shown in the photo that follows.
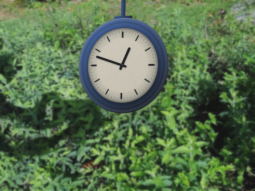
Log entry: 12:48
